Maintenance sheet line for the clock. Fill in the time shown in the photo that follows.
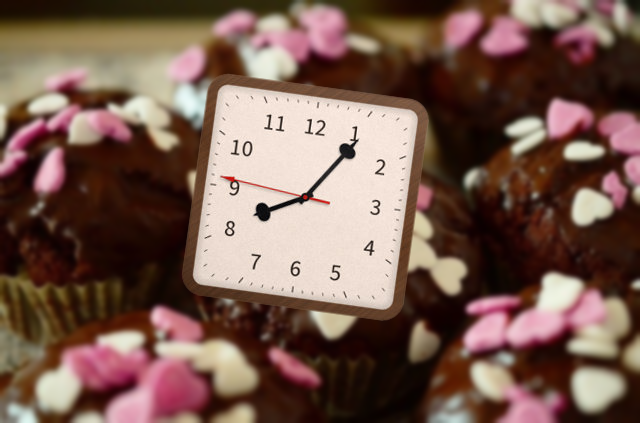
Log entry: 8:05:46
